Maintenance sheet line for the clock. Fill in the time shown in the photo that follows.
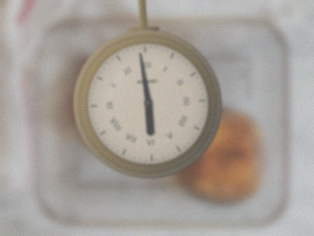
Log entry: 5:59
